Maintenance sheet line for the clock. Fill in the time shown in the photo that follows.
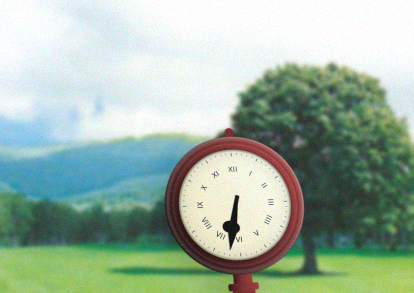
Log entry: 6:32
